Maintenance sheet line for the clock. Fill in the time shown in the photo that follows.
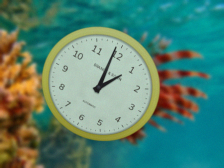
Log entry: 12:59
